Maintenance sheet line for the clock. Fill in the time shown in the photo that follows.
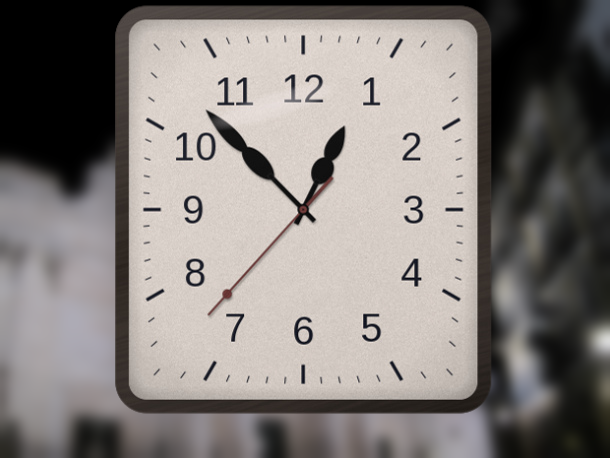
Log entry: 12:52:37
